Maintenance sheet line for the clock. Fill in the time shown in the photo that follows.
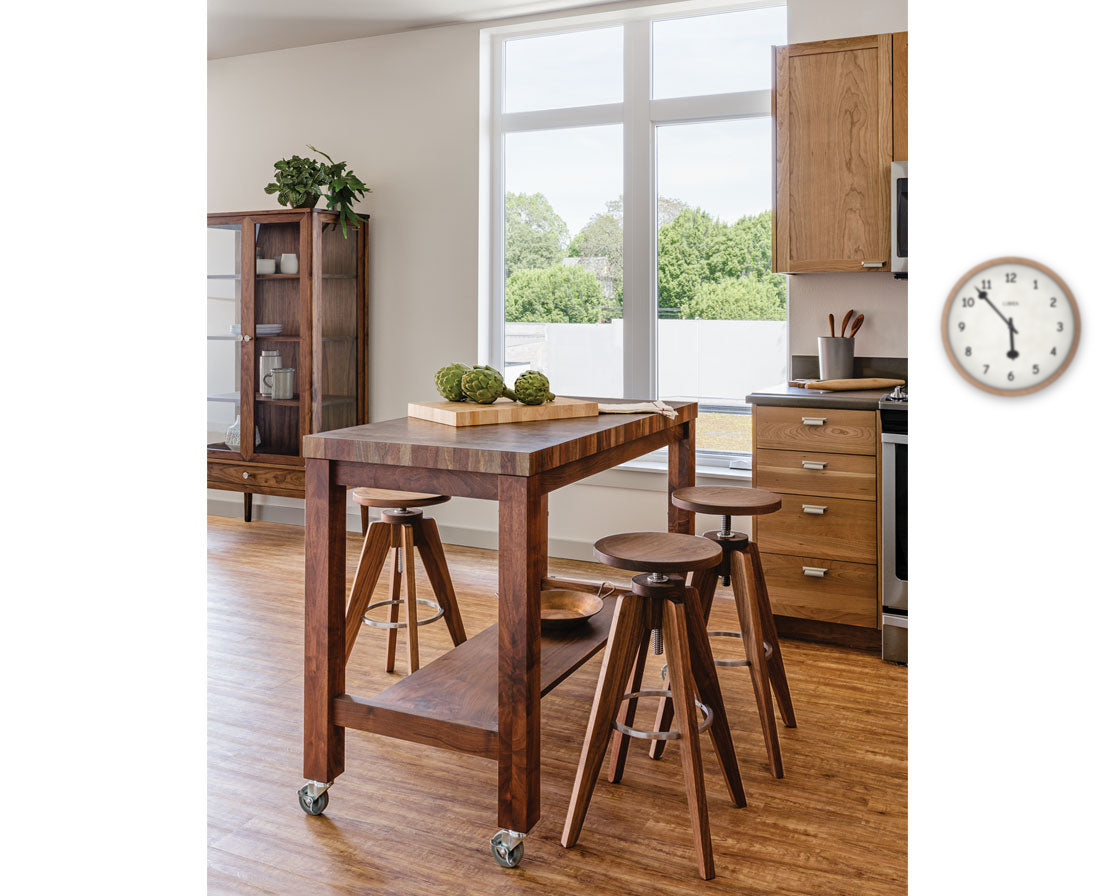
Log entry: 5:53
